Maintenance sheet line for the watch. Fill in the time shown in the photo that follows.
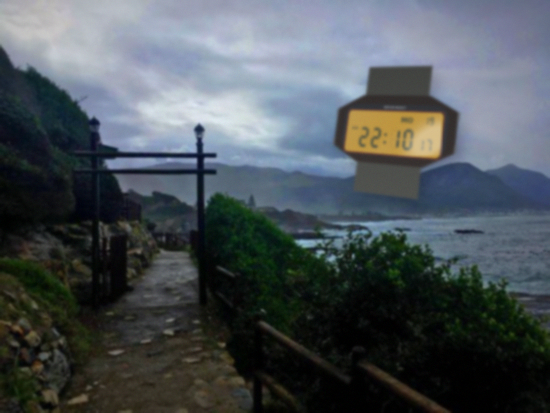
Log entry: 22:10
